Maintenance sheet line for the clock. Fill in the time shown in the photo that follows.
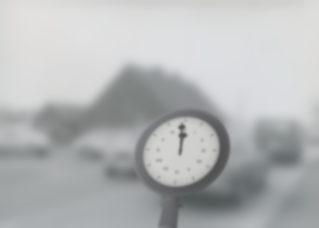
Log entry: 11:59
